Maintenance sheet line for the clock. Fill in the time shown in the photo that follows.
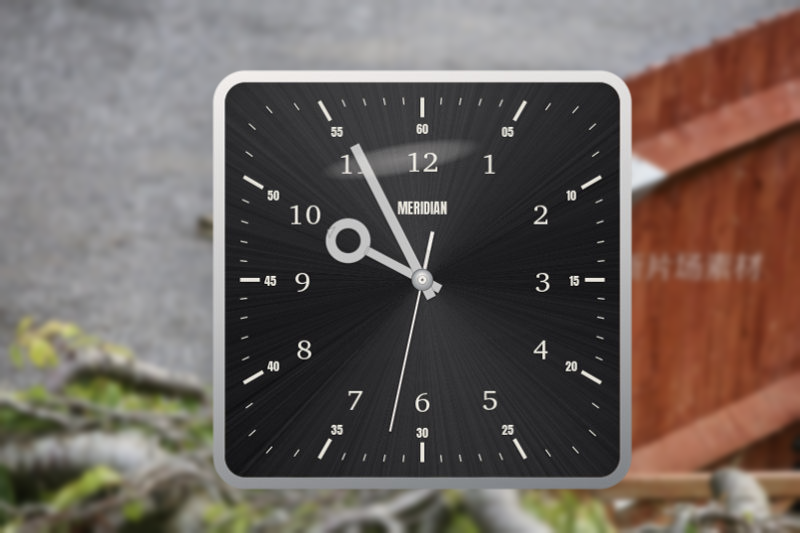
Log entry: 9:55:32
